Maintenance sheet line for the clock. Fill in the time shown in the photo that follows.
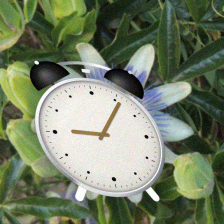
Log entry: 9:06
